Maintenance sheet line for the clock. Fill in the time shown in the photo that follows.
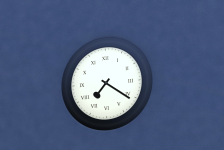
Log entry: 7:21
